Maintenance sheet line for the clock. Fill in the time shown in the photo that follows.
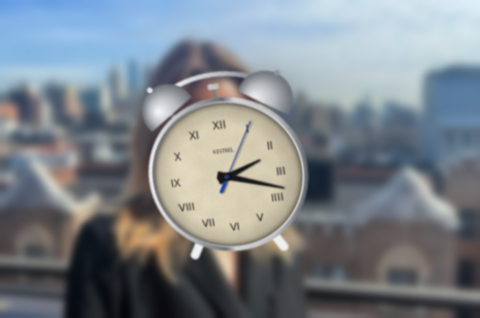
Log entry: 2:18:05
